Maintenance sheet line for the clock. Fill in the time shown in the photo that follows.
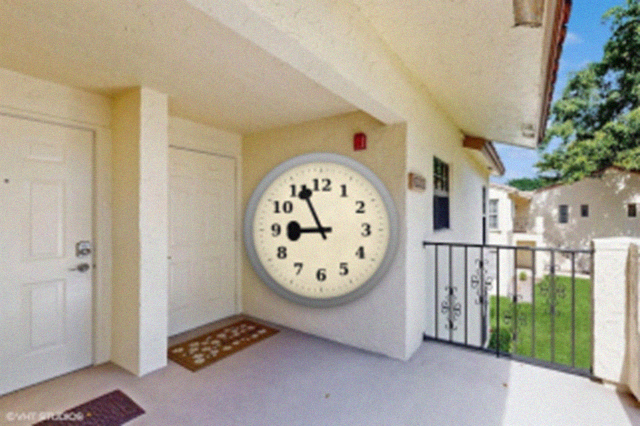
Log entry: 8:56
